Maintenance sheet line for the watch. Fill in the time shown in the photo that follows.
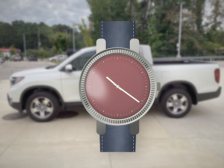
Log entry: 10:21
